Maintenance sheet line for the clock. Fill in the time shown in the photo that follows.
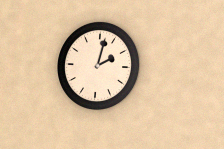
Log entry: 2:02
